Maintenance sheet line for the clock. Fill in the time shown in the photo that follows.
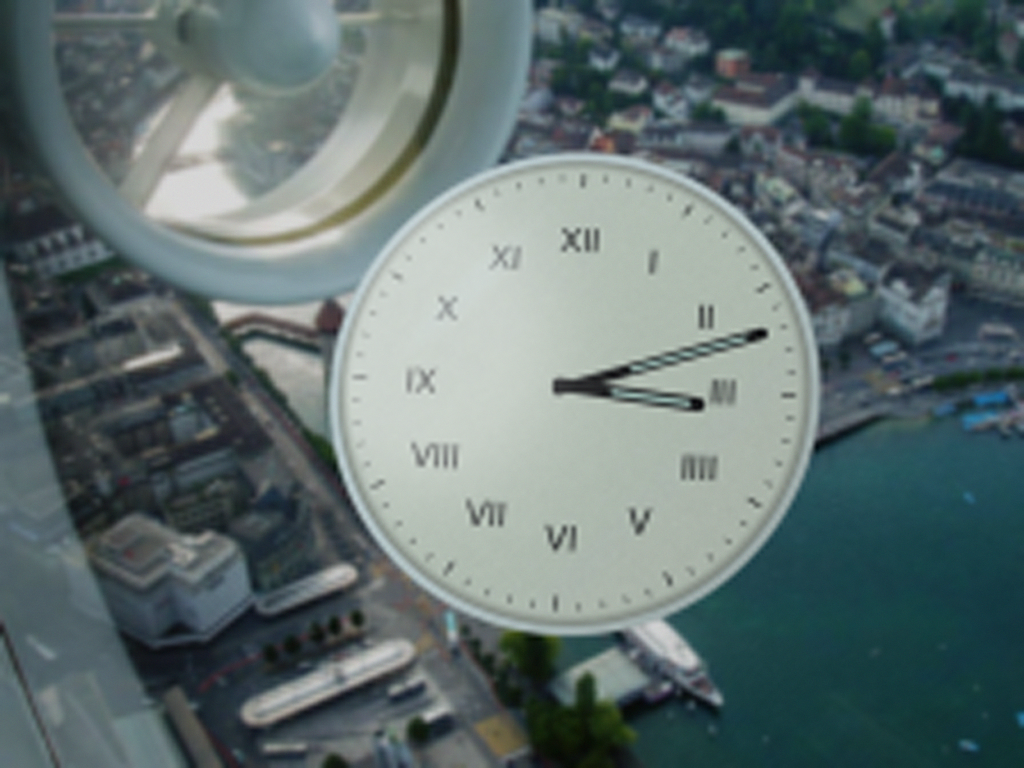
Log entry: 3:12
